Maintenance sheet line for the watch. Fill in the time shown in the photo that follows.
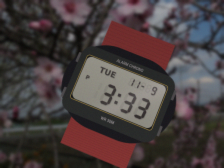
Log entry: 3:33
